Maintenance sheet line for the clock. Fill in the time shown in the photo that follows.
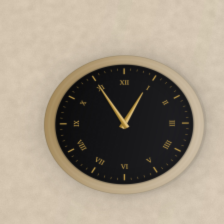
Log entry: 12:55
